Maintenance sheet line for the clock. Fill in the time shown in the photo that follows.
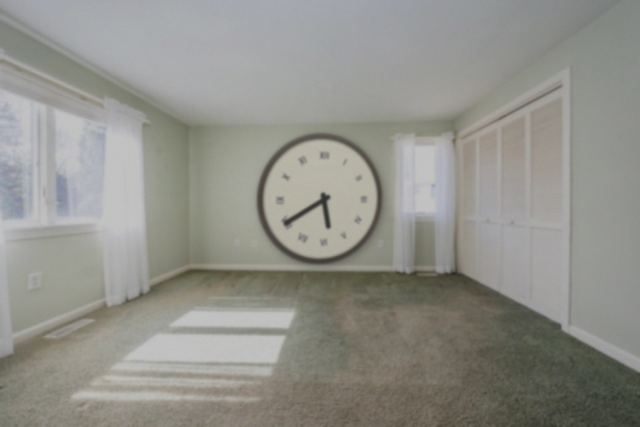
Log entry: 5:40
